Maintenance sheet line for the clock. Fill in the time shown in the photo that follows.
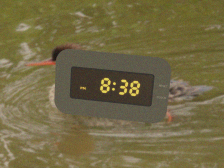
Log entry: 8:38
